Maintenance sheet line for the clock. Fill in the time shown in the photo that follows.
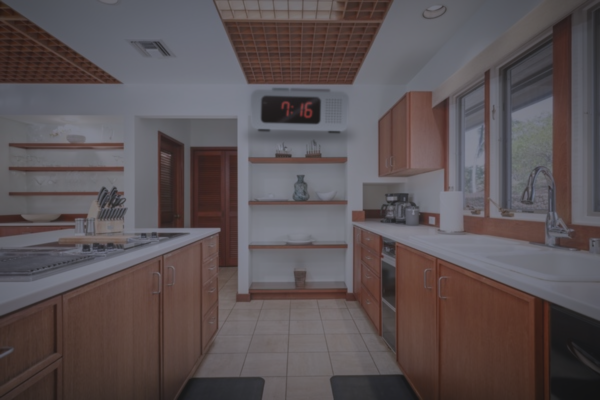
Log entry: 7:16
